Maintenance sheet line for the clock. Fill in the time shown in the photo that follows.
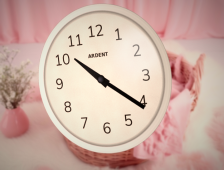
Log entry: 10:21
